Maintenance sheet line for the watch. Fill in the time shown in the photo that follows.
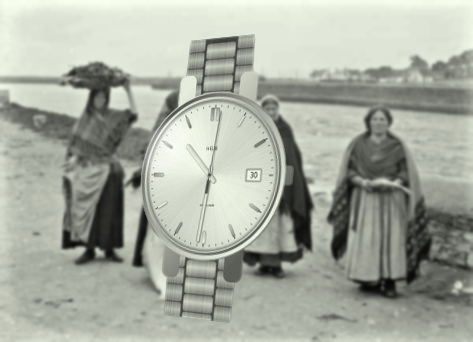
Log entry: 10:31:01
